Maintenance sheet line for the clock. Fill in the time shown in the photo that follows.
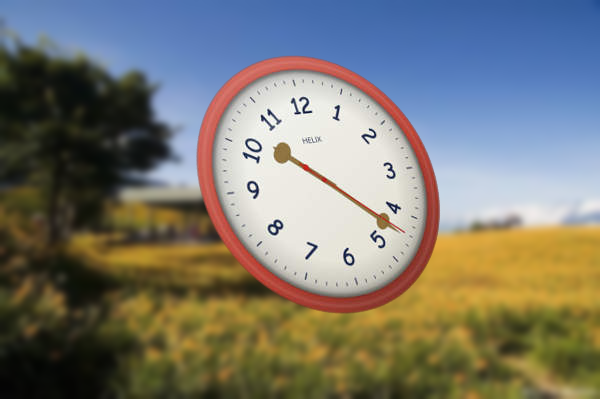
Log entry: 10:22:22
